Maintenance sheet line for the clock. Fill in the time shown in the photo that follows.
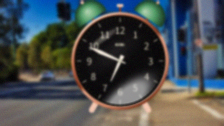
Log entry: 6:49
